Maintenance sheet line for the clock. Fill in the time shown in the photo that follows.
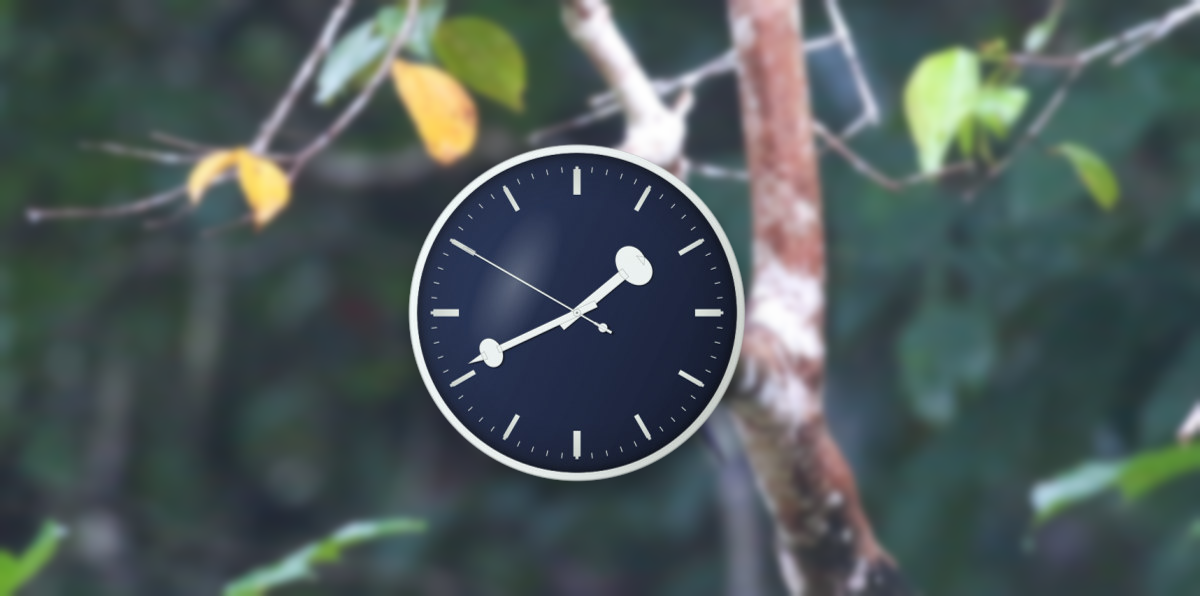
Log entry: 1:40:50
